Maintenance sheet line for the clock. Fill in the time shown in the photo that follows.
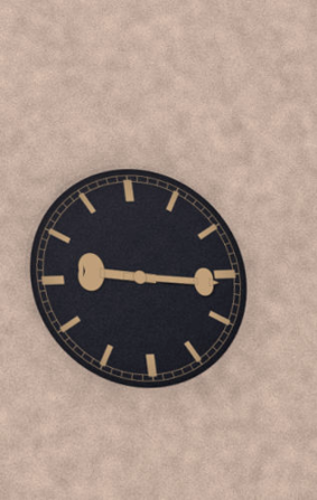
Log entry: 9:16
